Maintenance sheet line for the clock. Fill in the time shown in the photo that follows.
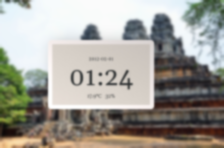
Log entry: 1:24
